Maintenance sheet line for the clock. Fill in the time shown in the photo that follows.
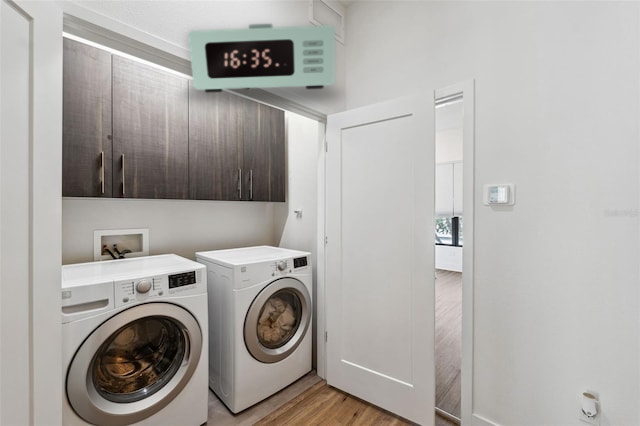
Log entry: 16:35
